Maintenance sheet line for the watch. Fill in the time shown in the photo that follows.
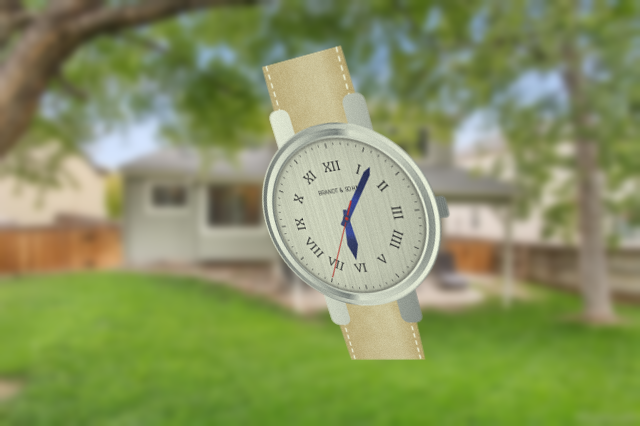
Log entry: 6:06:35
